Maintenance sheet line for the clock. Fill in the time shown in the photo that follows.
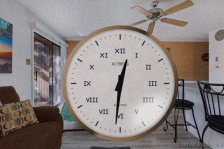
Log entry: 12:31
